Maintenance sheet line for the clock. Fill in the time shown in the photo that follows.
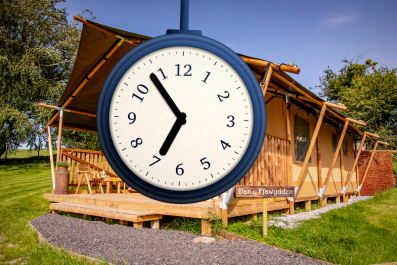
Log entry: 6:54
